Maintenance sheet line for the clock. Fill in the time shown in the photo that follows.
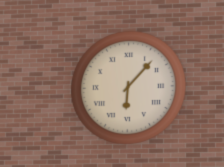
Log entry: 6:07
